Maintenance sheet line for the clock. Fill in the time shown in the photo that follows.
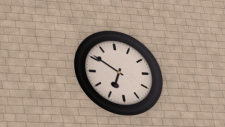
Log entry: 6:51
